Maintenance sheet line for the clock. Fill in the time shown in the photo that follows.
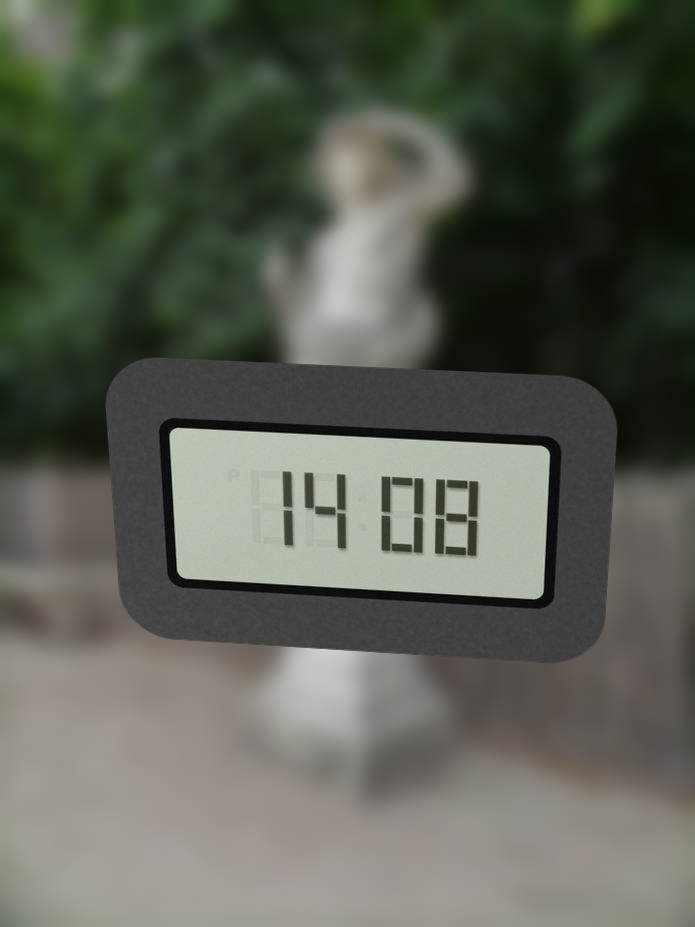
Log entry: 14:08
